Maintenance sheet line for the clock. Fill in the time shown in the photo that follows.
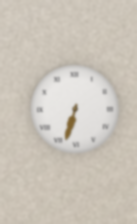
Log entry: 6:33
